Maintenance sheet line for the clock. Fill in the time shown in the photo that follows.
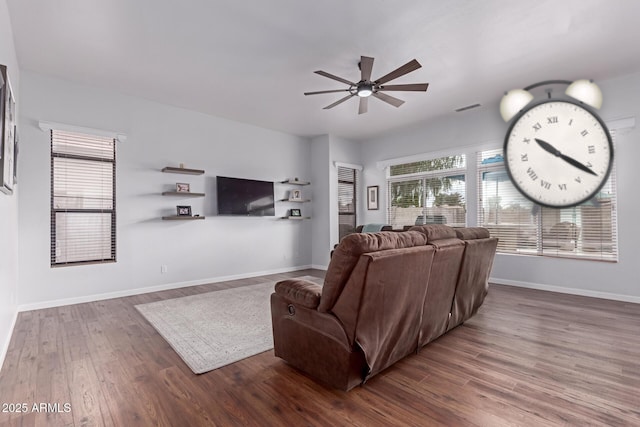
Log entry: 10:21
